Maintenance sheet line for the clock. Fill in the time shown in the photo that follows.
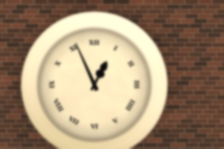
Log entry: 12:56
